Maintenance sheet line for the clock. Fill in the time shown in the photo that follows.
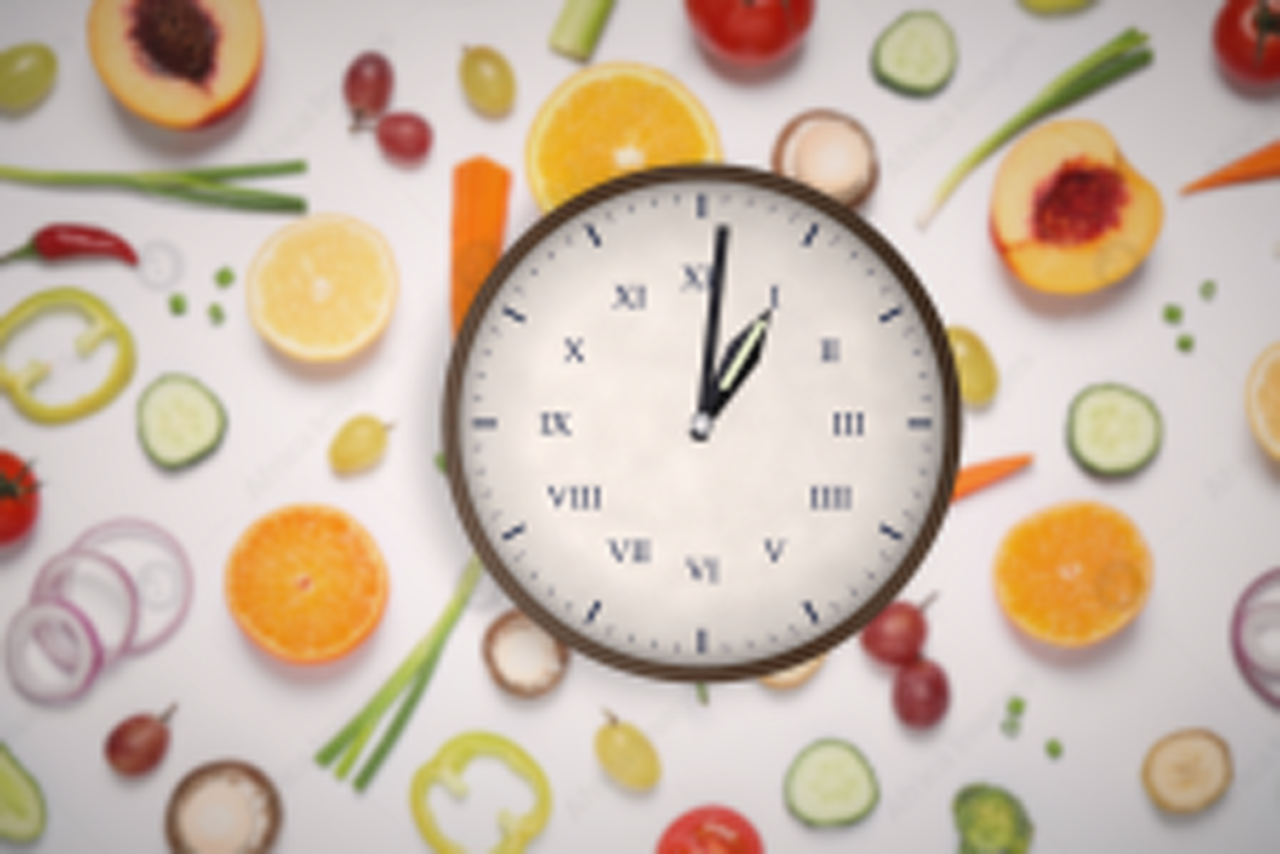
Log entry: 1:01
